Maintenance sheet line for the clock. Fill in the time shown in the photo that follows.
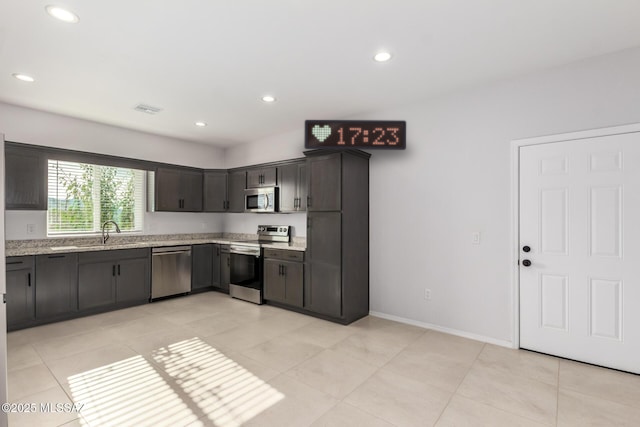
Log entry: 17:23
